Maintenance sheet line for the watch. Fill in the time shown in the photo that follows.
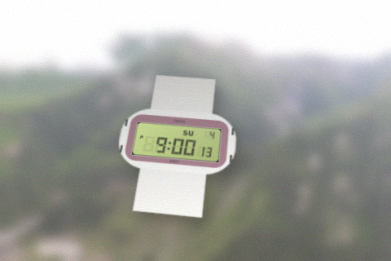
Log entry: 9:00:13
